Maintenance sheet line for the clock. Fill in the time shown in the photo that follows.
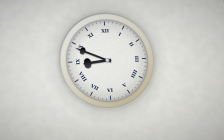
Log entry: 8:49
